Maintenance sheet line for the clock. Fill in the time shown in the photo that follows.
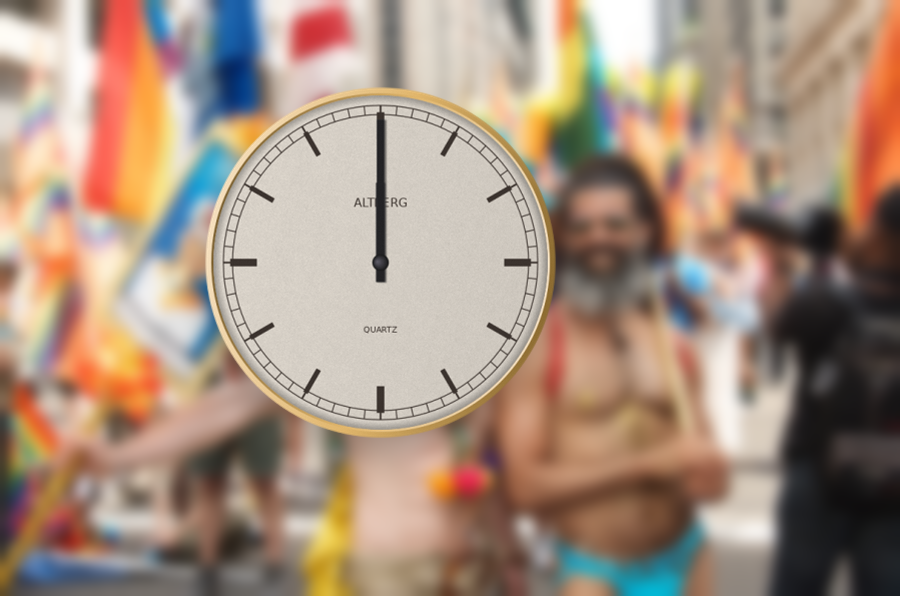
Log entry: 12:00
